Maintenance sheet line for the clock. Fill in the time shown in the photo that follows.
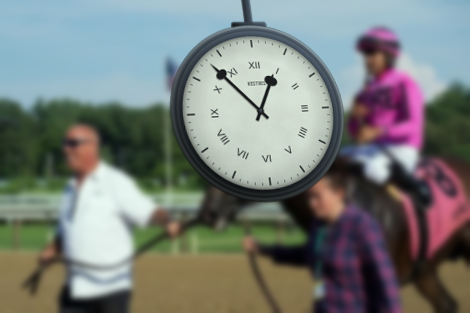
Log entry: 12:53
